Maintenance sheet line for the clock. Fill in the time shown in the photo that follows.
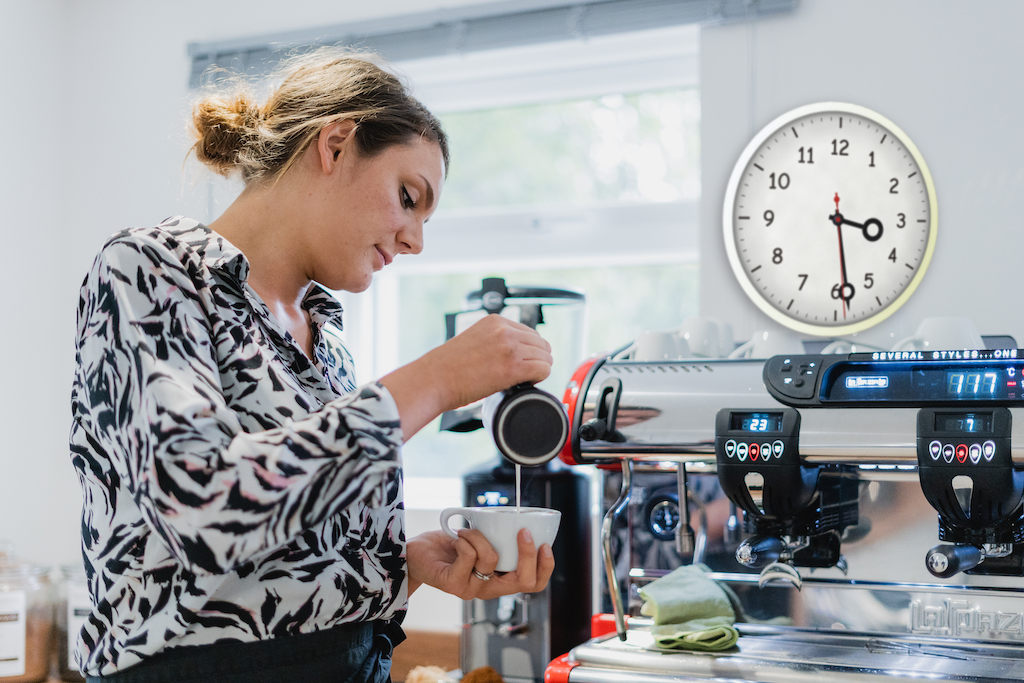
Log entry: 3:28:29
